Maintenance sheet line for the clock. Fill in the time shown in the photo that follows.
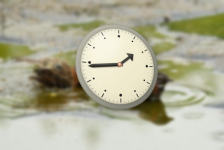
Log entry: 1:44
